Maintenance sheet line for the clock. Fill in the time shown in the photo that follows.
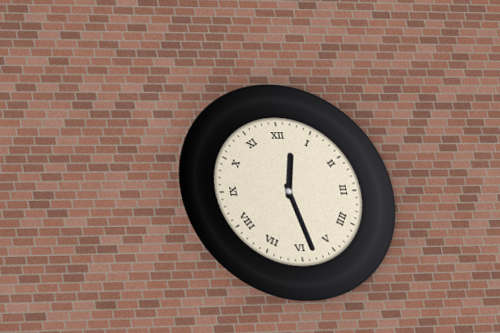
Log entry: 12:28
